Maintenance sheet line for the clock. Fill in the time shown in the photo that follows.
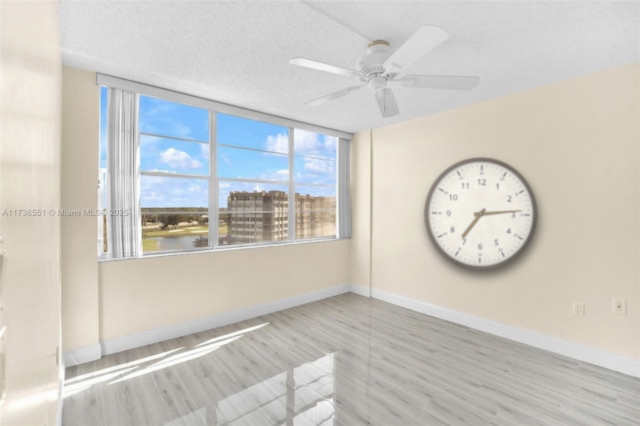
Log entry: 7:14
